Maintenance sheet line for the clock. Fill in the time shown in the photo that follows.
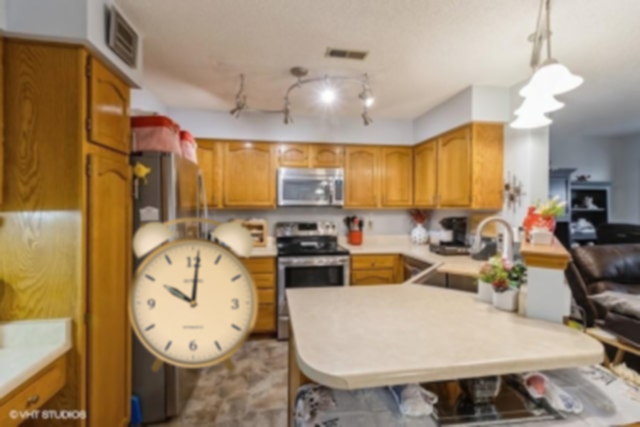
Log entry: 10:01
